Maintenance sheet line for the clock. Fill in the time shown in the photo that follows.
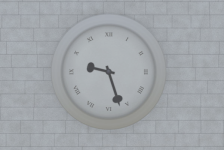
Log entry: 9:27
